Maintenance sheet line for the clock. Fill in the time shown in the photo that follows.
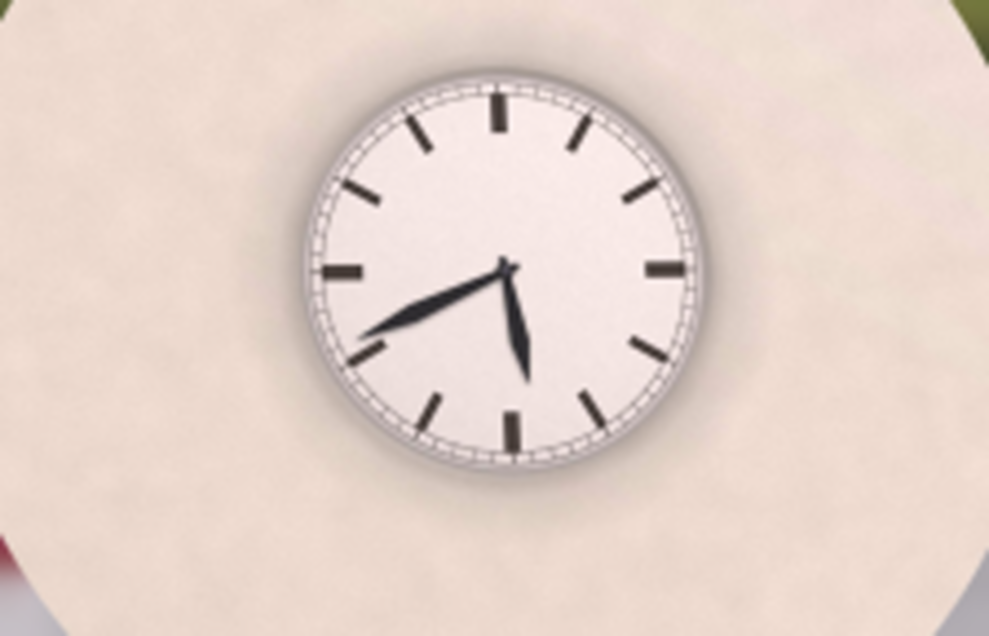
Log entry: 5:41
